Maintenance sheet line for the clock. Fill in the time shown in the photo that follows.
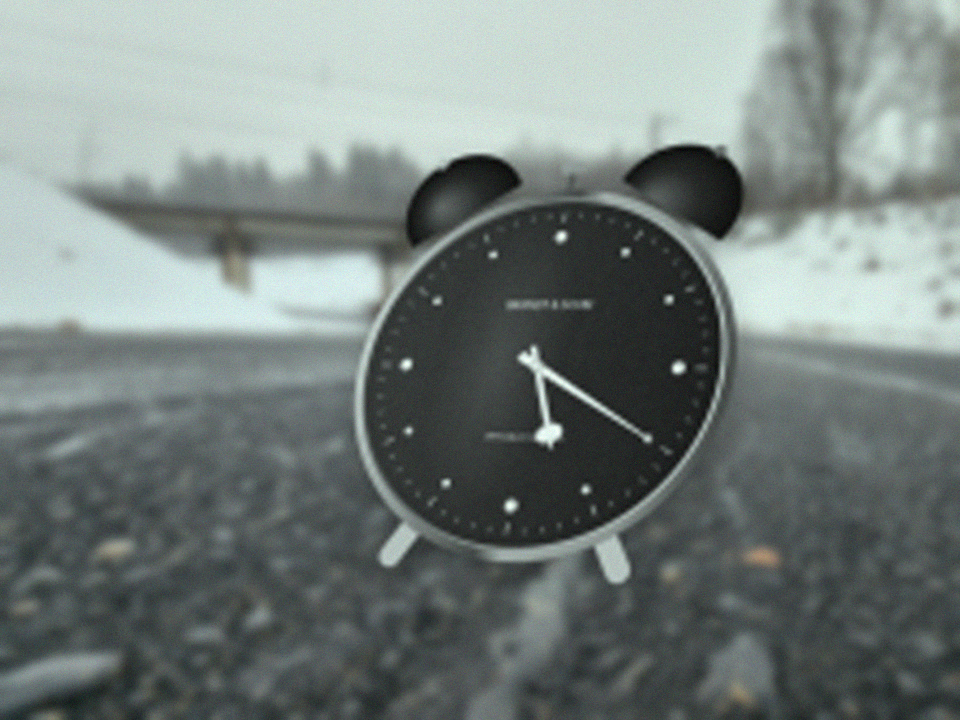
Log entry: 5:20
